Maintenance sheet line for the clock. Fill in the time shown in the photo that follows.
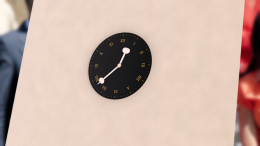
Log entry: 12:38
